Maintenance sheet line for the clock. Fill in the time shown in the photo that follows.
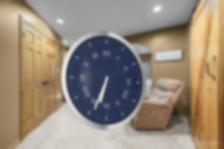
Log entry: 6:34
